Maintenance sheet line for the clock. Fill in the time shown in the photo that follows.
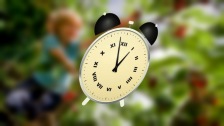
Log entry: 12:58
